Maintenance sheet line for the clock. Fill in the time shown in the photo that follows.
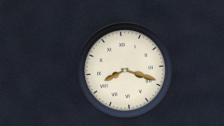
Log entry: 8:19
